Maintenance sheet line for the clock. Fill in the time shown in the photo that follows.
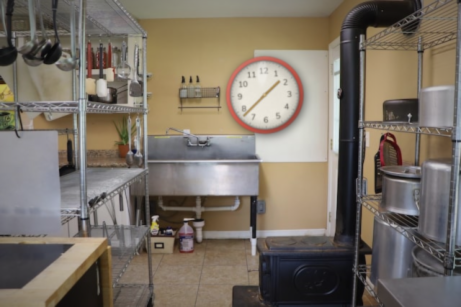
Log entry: 1:38
